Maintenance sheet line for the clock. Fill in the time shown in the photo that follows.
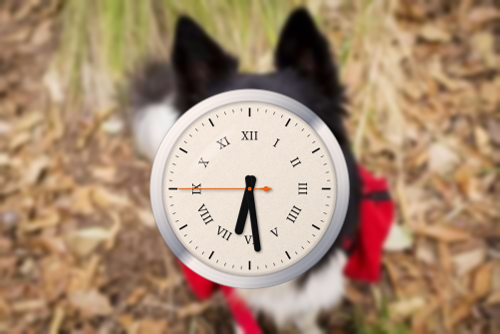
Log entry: 6:28:45
